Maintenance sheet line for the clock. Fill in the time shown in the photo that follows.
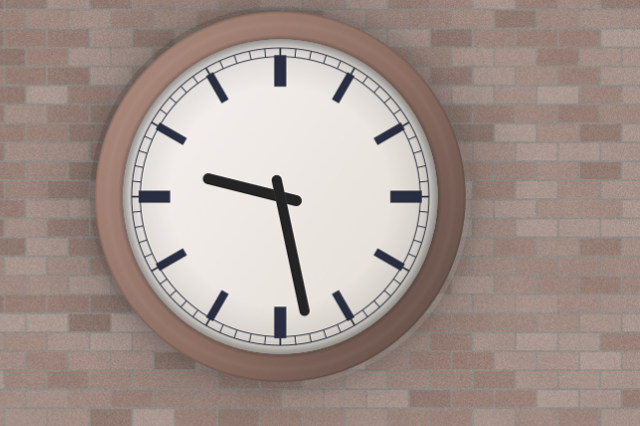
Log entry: 9:28
